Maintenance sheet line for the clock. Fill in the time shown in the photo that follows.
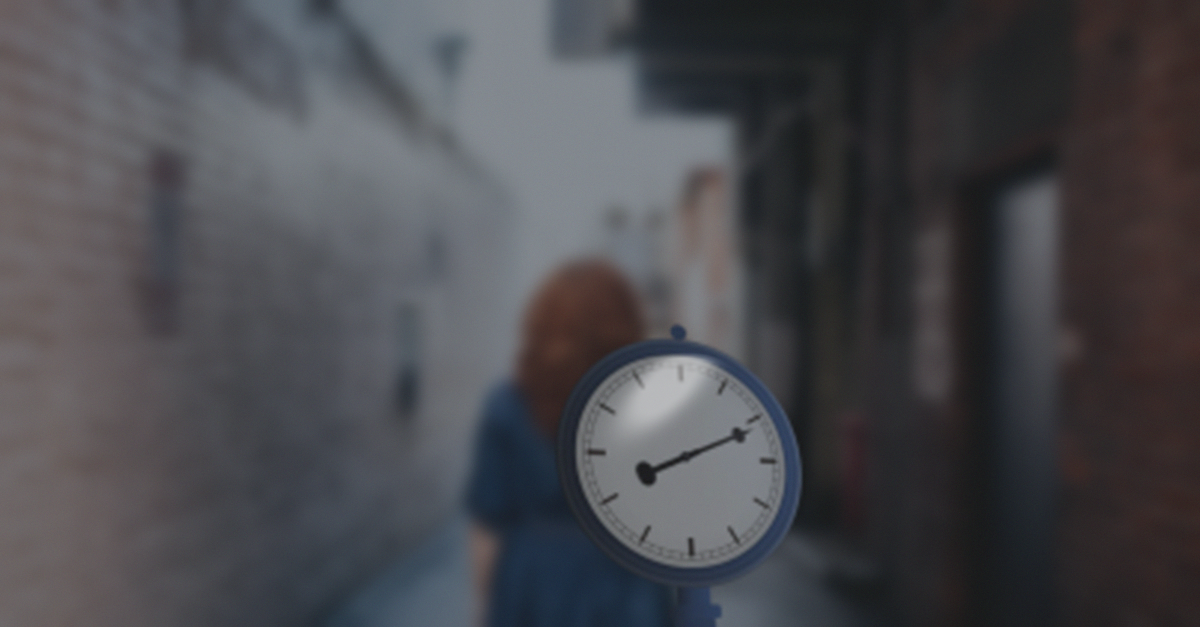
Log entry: 8:11
